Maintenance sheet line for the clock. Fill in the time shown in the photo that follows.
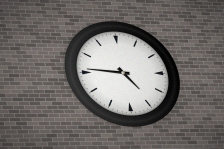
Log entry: 4:46
